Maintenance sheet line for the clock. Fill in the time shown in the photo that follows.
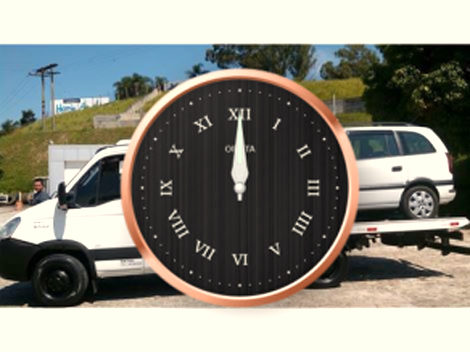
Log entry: 12:00
